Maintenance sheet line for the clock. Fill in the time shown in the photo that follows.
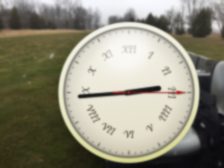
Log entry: 2:44:15
